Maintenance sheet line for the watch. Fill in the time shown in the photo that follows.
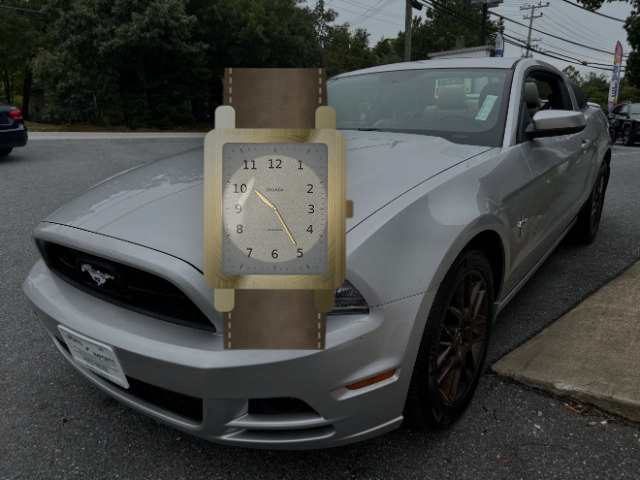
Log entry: 10:25
